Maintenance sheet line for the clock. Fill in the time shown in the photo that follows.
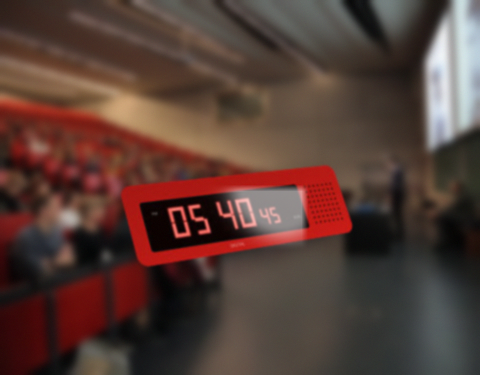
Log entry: 5:40:45
